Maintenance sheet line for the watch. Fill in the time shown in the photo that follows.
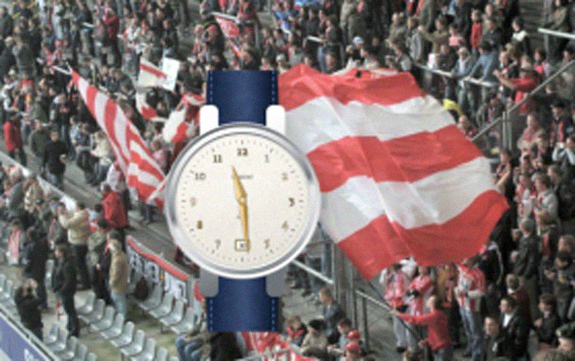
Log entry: 11:29
